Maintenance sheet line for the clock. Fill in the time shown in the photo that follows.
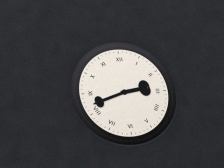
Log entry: 2:42
